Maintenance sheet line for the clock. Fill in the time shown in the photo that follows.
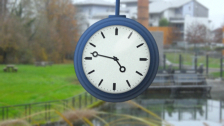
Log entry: 4:47
